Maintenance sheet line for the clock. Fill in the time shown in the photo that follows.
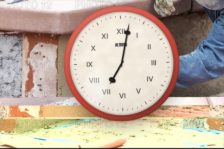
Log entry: 7:02
